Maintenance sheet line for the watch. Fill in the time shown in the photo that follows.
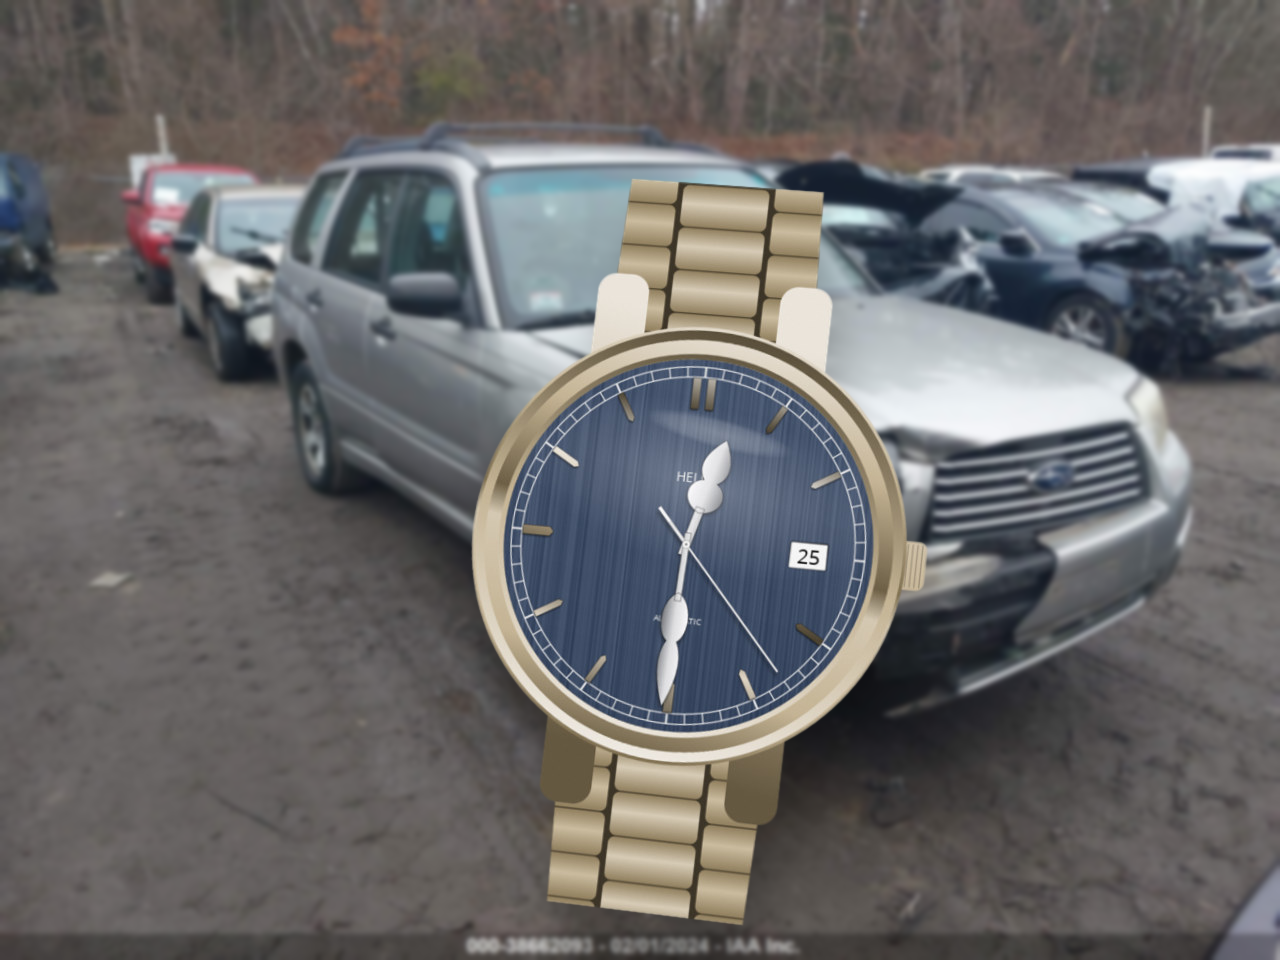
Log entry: 12:30:23
